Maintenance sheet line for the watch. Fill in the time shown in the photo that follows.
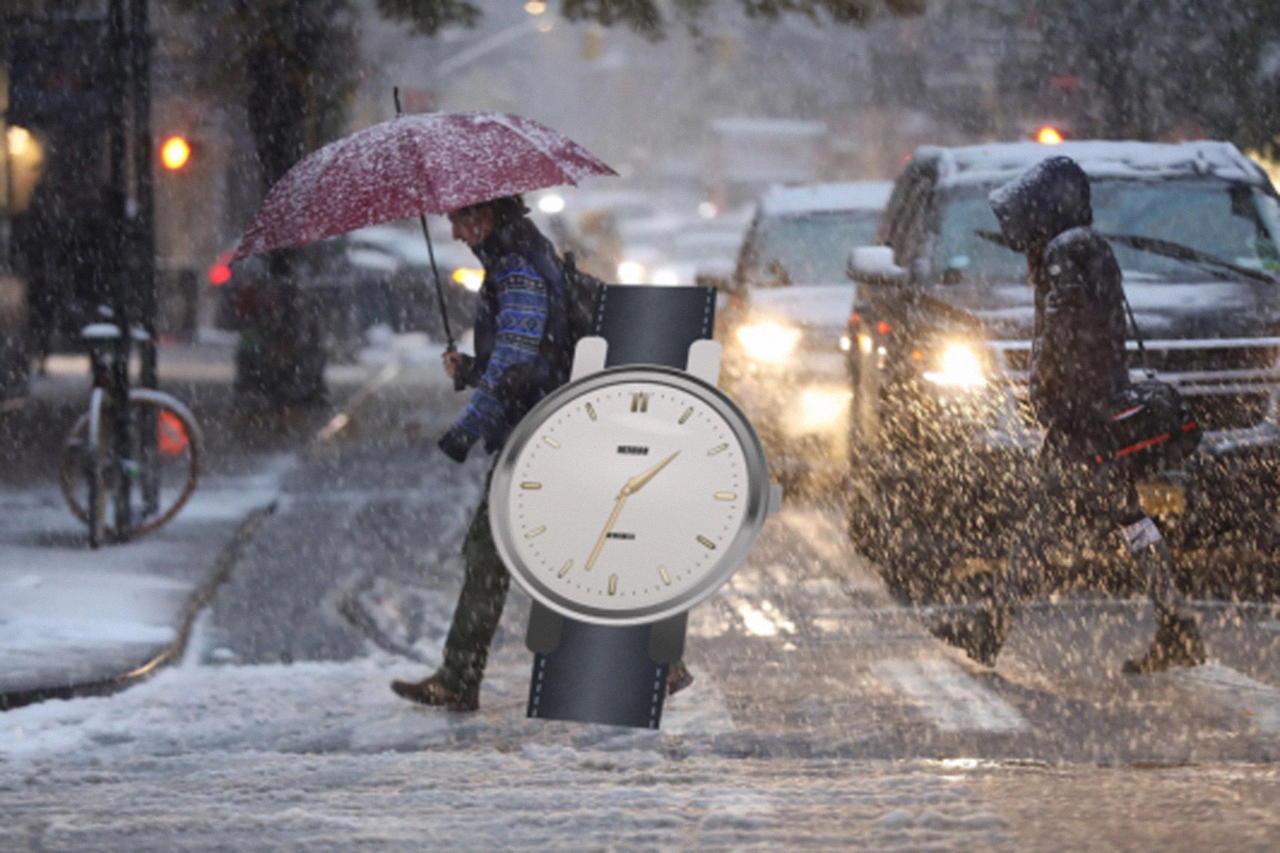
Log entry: 1:33
